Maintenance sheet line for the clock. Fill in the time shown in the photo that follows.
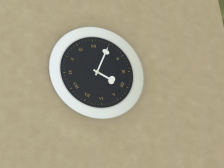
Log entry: 4:05
